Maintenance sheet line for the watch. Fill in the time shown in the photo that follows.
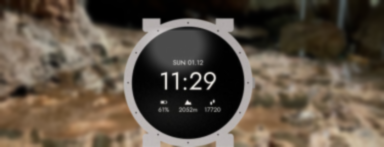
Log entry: 11:29
